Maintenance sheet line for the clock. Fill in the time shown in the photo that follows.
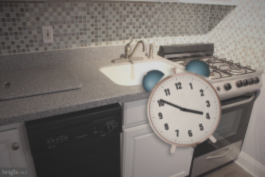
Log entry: 3:51
